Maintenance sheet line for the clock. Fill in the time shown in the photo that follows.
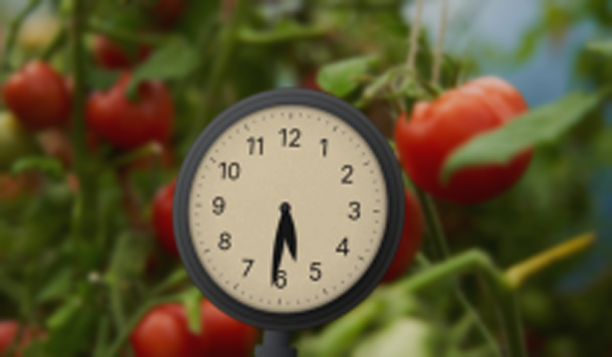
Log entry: 5:31
